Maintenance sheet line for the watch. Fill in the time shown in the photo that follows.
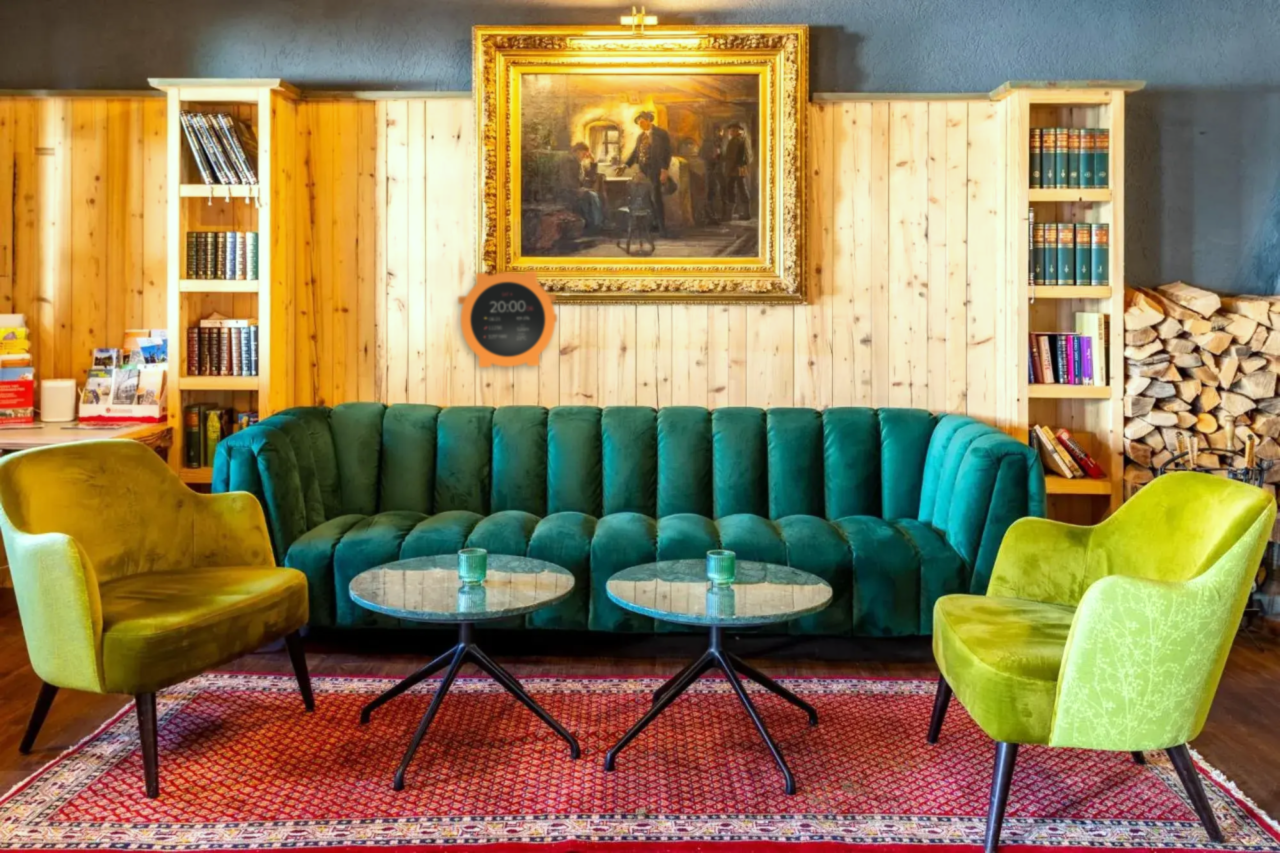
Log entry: 20:00
